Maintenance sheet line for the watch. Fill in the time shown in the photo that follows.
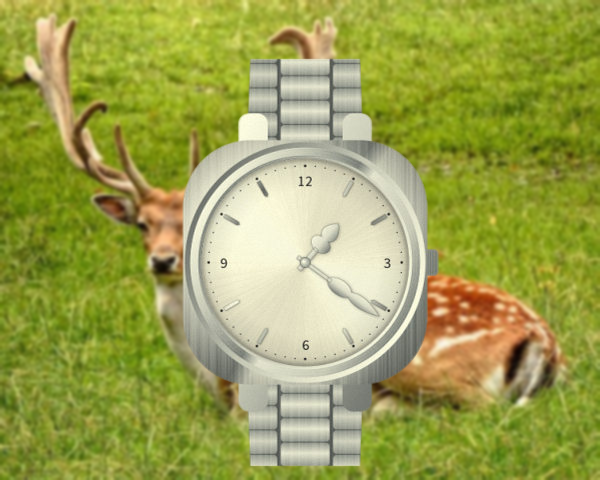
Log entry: 1:21
